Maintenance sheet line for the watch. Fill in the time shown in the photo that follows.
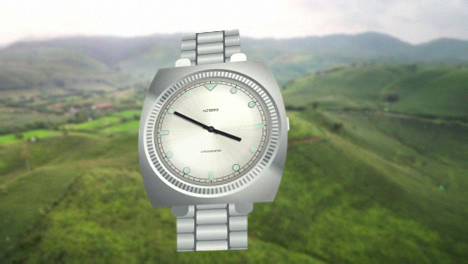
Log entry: 3:50
